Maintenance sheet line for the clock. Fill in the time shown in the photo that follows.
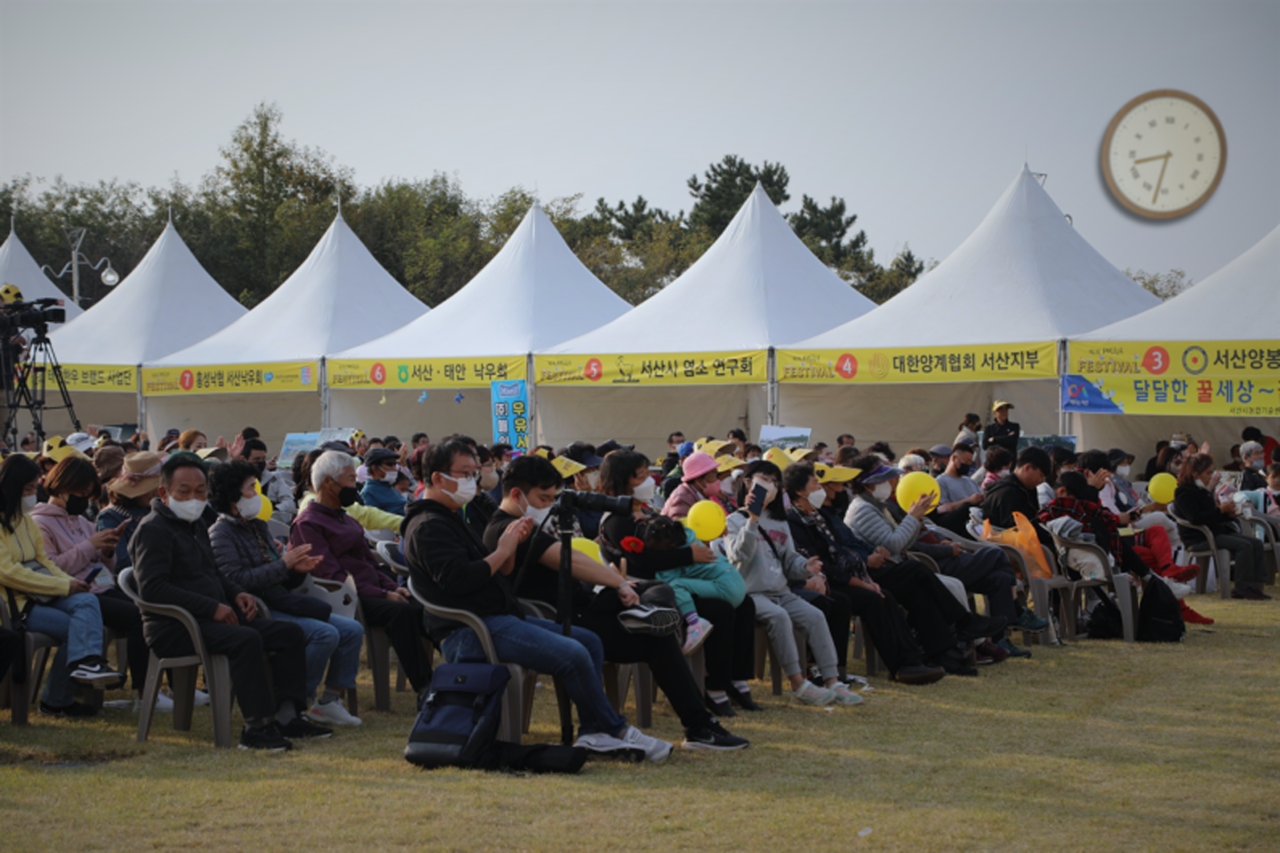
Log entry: 8:32
